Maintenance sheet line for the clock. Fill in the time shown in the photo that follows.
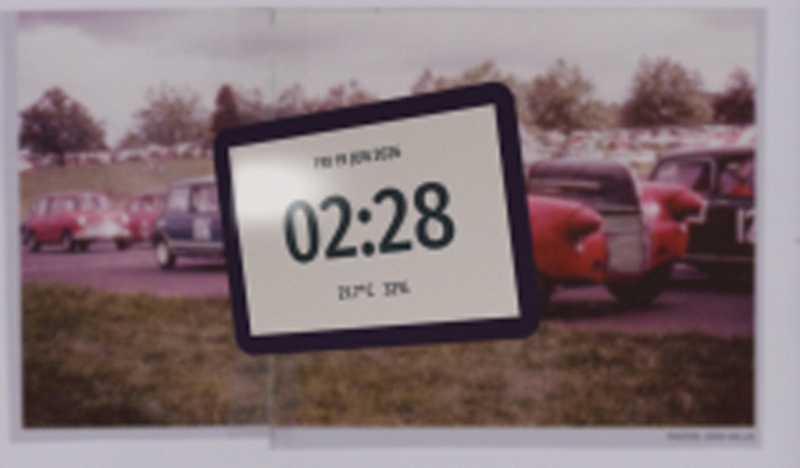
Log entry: 2:28
